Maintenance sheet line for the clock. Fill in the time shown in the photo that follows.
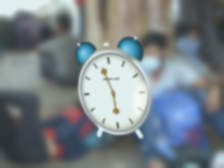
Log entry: 5:57
